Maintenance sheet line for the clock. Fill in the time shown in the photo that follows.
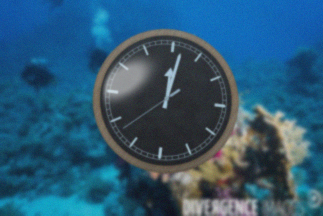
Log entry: 12:01:38
